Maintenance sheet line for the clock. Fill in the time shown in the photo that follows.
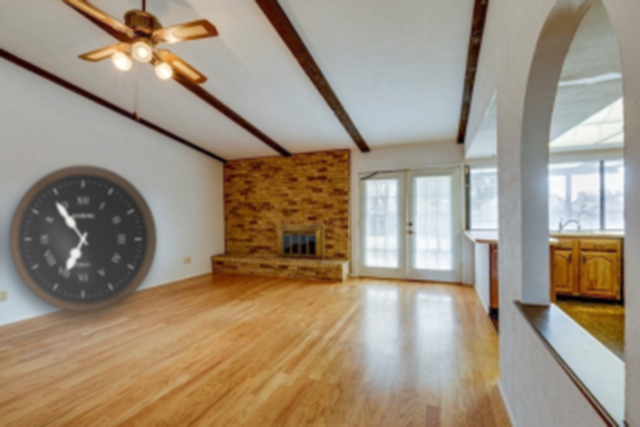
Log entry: 6:54
